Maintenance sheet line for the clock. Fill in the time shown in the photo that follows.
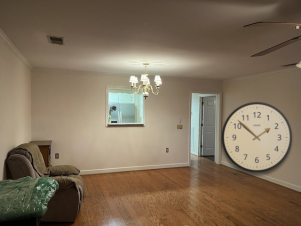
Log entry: 1:52
